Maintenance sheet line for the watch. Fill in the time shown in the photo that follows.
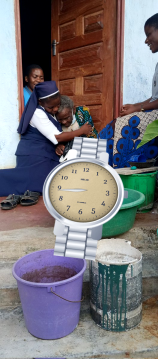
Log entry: 8:44
